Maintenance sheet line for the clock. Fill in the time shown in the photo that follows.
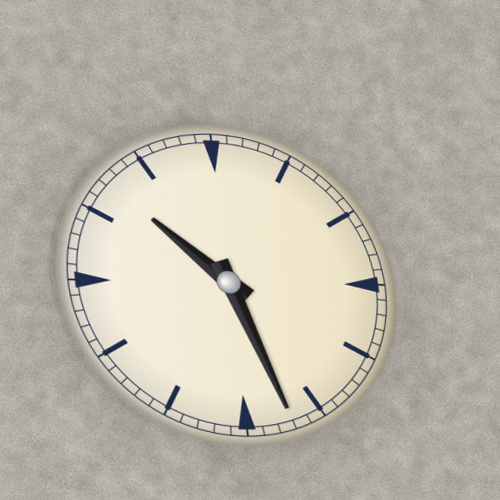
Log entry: 10:27
